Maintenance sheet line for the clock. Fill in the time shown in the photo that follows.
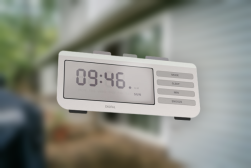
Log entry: 9:46
